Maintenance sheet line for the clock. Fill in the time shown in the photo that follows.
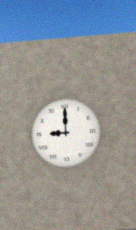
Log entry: 9:00
